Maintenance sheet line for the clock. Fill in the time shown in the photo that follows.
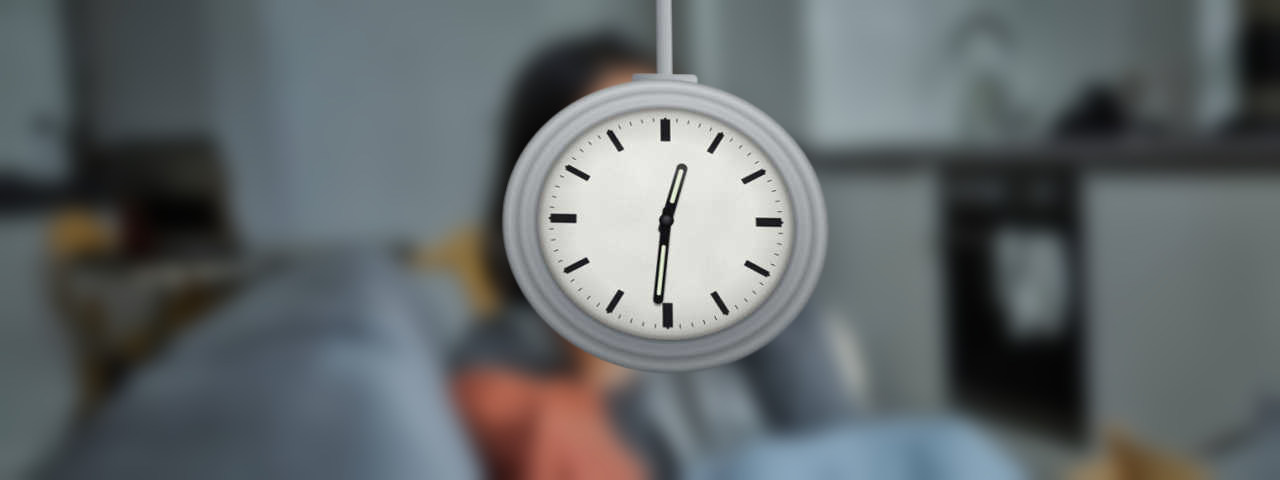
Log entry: 12:31
